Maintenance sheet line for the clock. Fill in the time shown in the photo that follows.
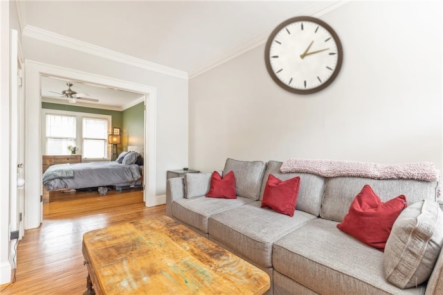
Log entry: 1:13
